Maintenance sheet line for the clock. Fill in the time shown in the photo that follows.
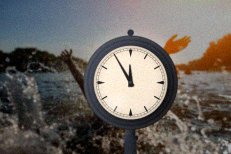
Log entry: 11:55
